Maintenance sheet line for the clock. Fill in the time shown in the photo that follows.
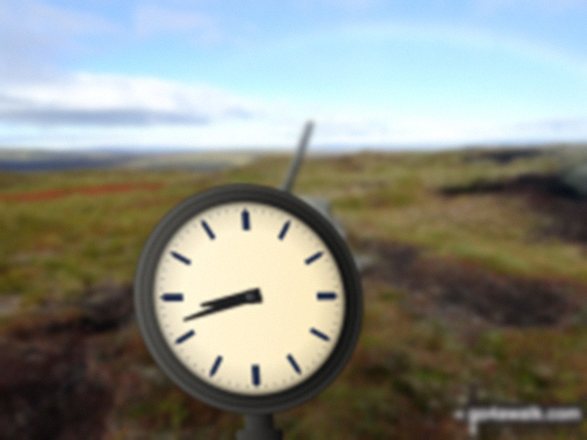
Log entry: 8:42
